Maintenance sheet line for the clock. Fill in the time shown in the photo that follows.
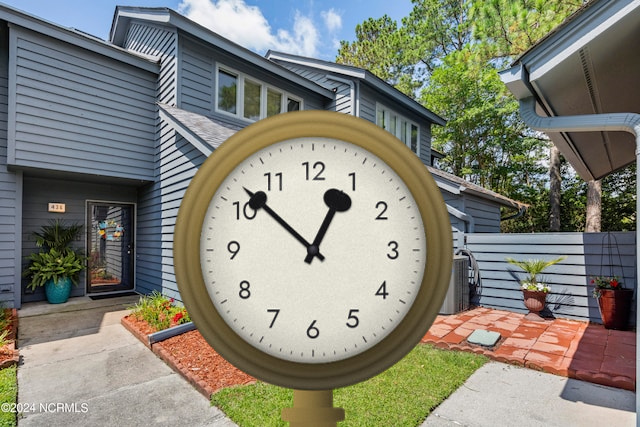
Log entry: 12:52
